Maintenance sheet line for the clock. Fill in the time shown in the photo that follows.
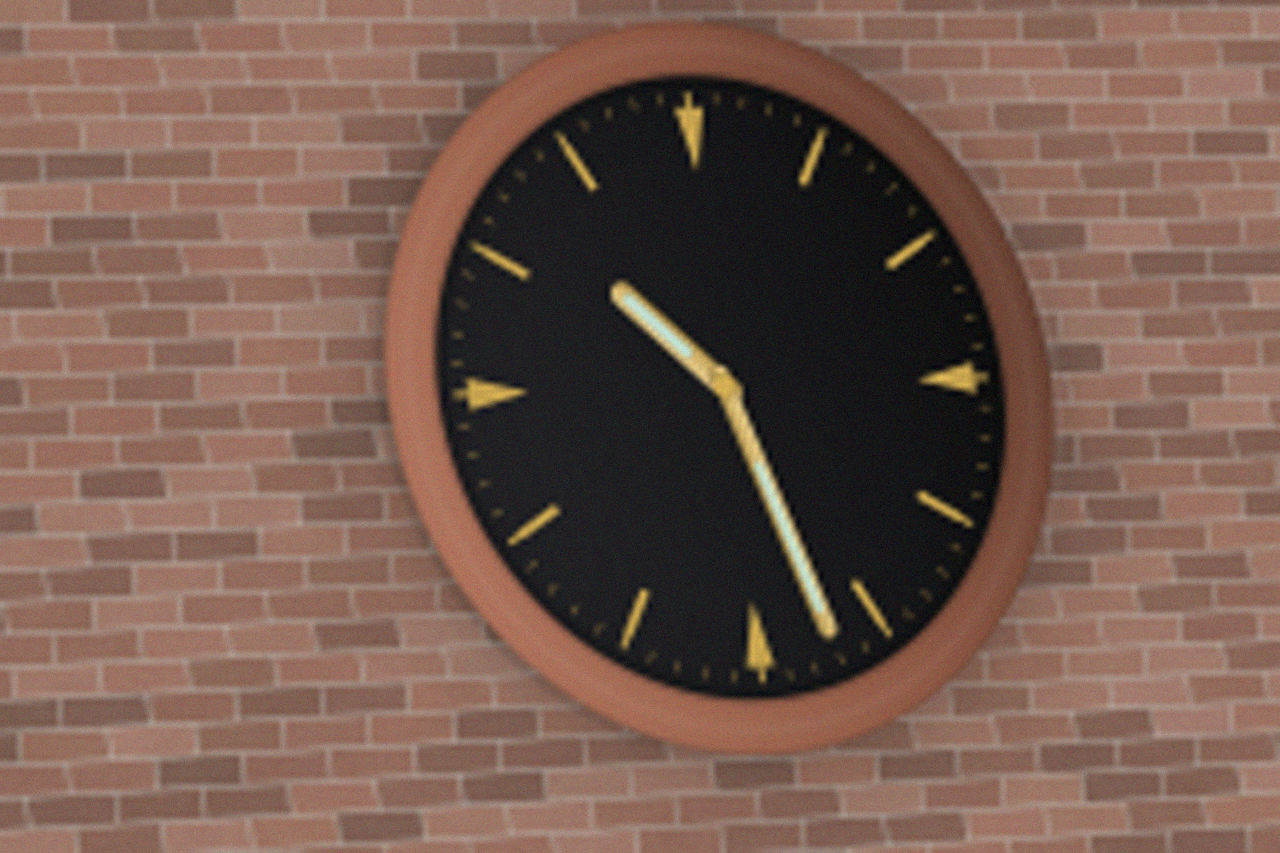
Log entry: 10:27
